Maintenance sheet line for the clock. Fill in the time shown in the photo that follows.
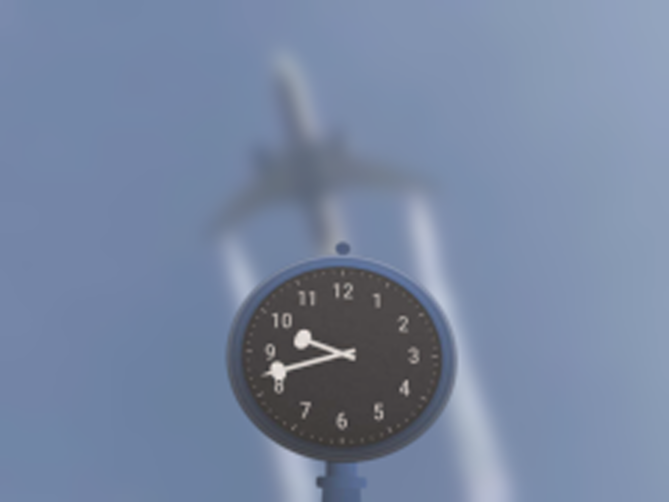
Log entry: 9:42
